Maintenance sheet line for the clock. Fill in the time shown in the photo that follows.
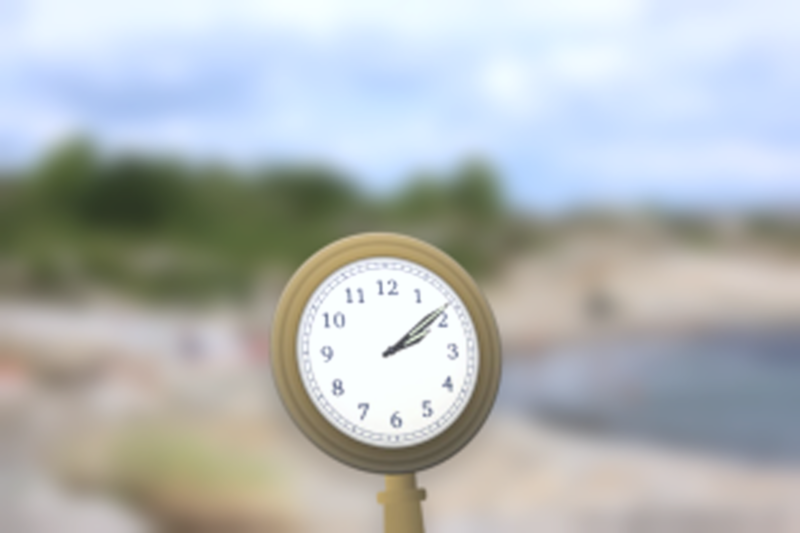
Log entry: 2:09
